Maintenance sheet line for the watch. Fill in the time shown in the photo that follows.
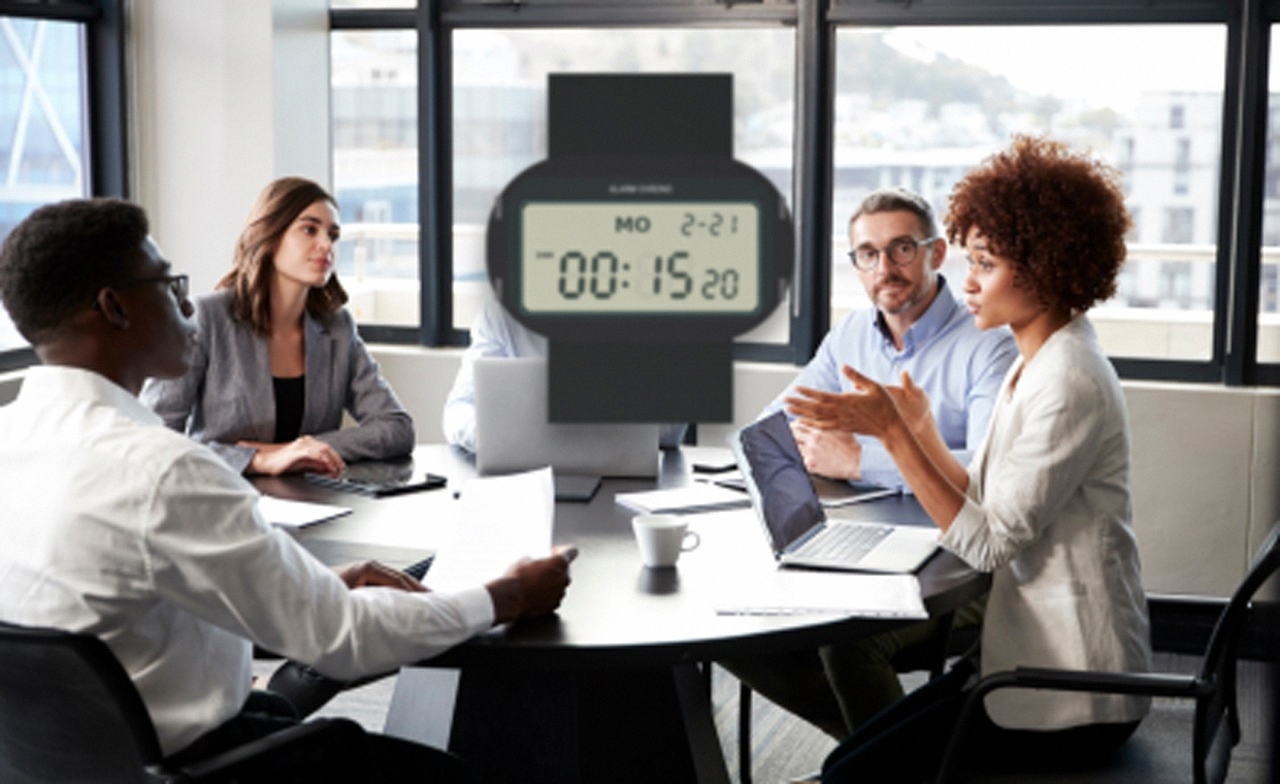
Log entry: 0:15:20
